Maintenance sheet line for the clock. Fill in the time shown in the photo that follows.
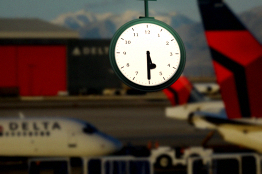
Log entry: 5:30
